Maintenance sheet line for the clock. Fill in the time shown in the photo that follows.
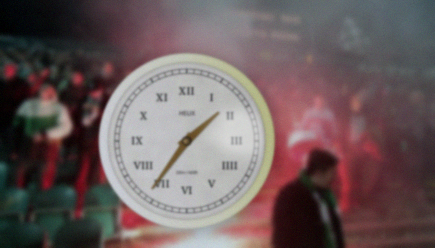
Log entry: 1:36
